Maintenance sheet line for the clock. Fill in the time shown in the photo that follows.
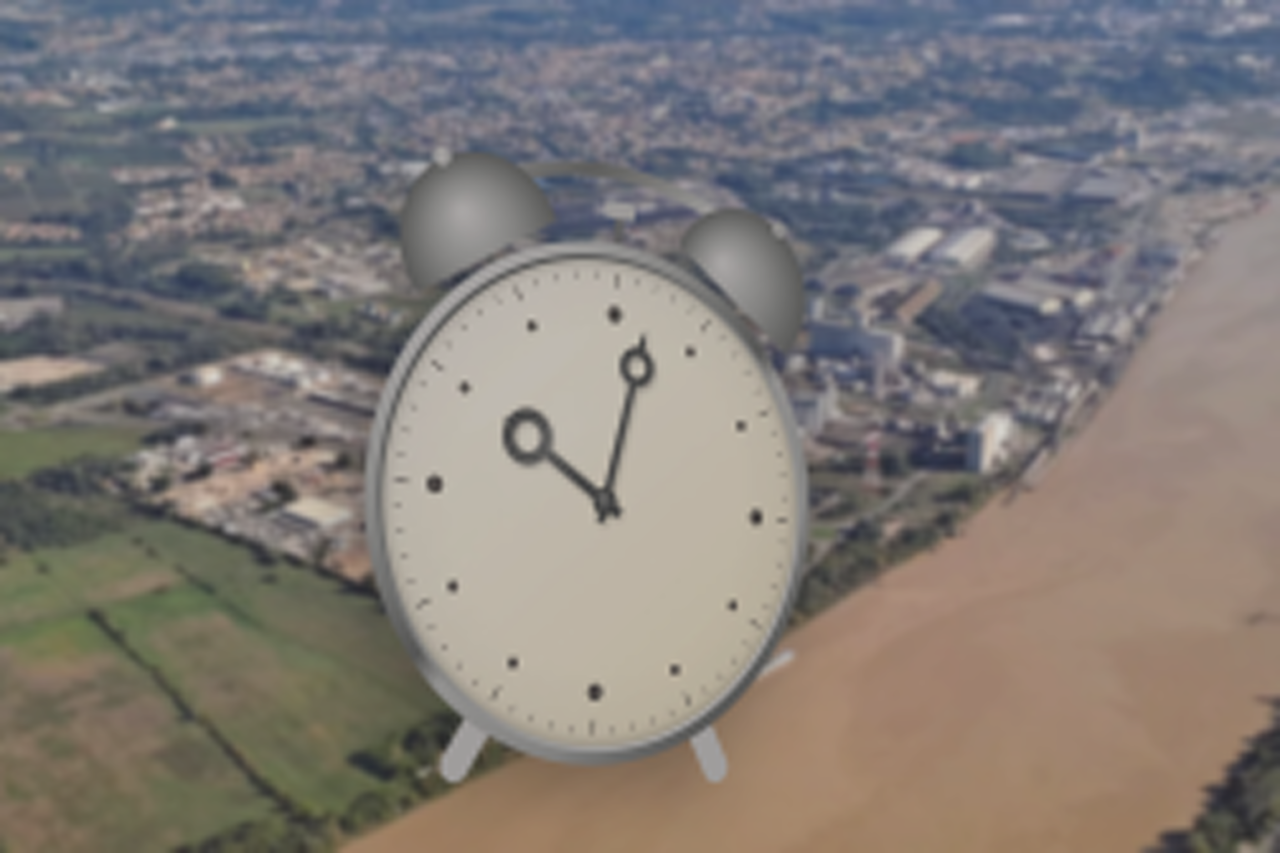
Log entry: 10:02
